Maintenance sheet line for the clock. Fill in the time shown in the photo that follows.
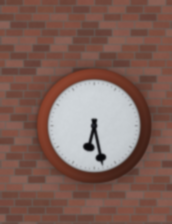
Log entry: 6:28
